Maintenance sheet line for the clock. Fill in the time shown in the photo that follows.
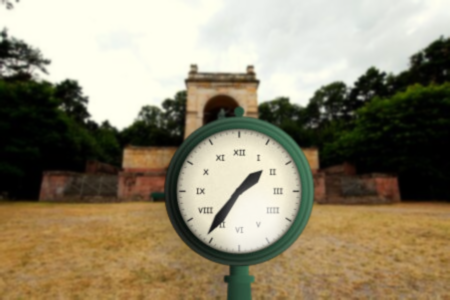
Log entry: 1:36
